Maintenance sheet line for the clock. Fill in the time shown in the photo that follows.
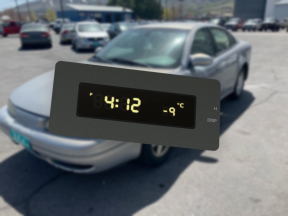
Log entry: 4:12
